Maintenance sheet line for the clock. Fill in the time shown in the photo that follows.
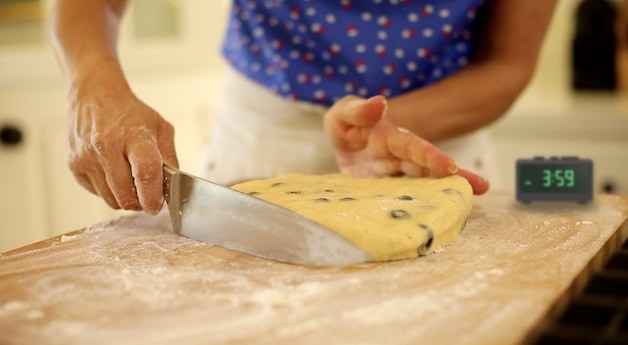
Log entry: 3:59
